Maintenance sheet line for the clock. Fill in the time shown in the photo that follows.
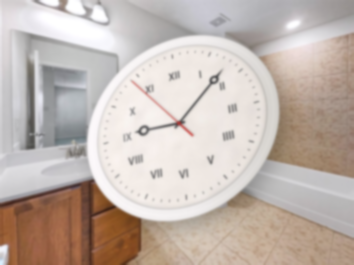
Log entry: 9:07:54
